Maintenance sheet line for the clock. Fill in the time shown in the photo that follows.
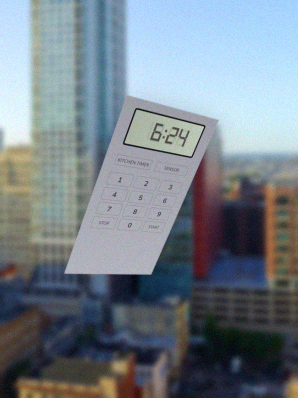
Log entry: 6:24
